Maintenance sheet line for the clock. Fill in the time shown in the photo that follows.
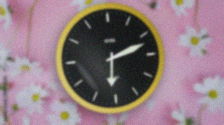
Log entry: 6:12
